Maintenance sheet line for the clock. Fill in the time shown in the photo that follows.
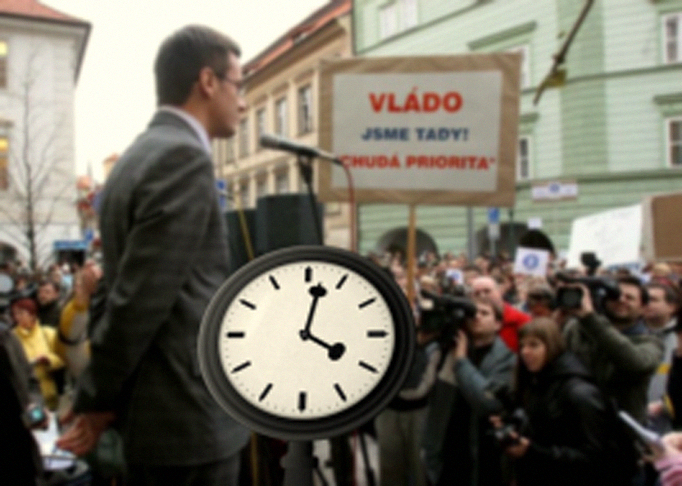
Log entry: 4:02
